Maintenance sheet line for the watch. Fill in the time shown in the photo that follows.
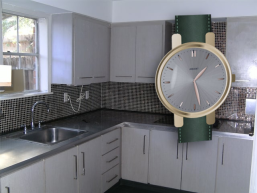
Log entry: 1:28
